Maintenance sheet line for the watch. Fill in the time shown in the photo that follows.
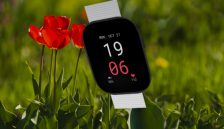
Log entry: 19:06
